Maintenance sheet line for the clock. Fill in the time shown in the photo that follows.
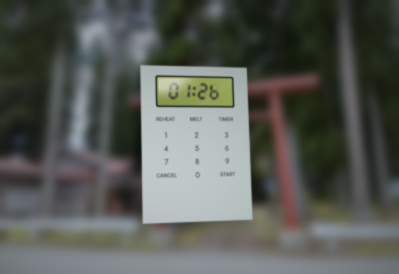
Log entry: 1:26
